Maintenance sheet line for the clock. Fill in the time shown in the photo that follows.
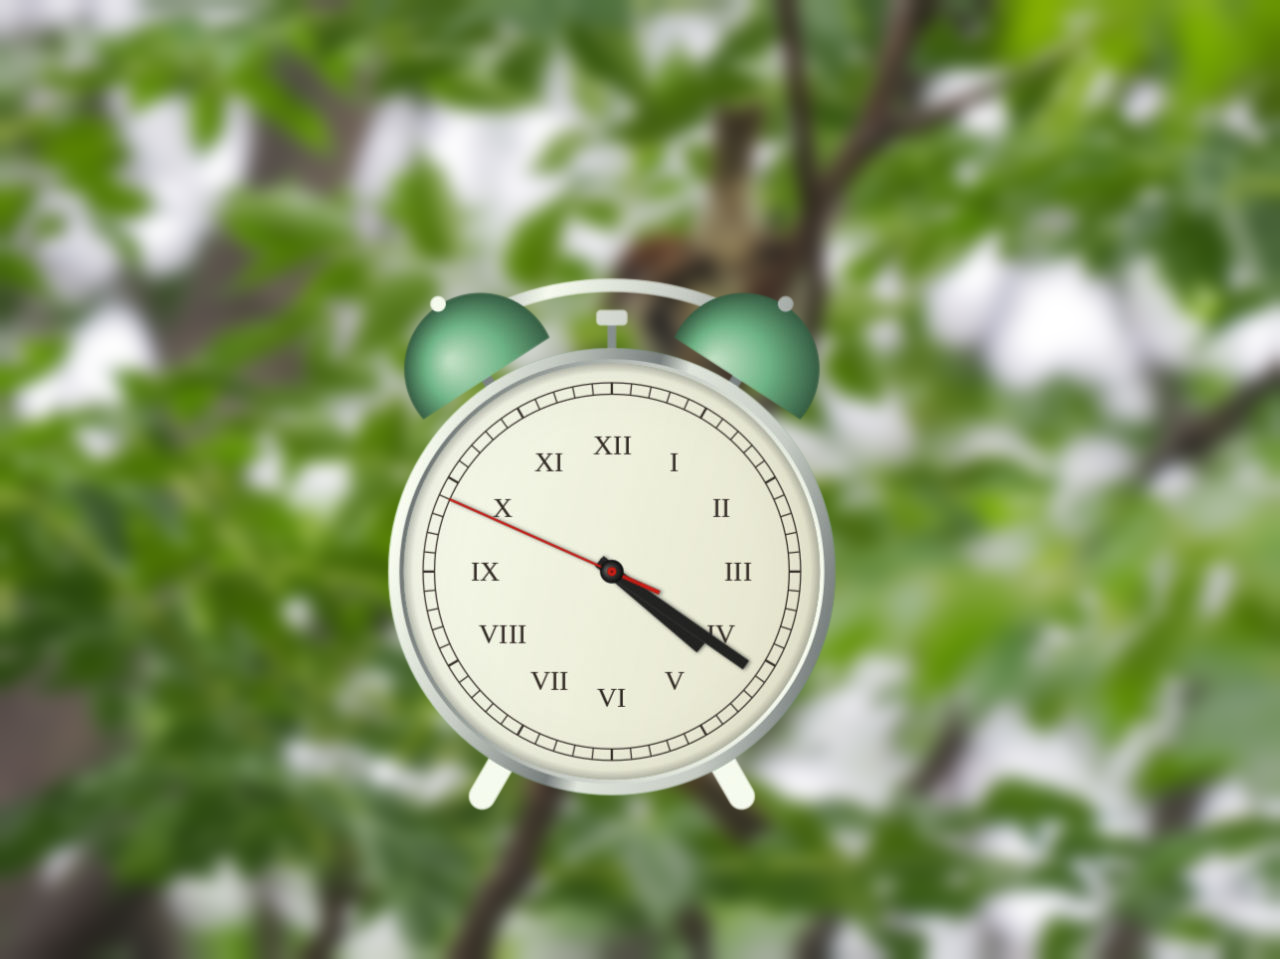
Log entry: 4:20:49
